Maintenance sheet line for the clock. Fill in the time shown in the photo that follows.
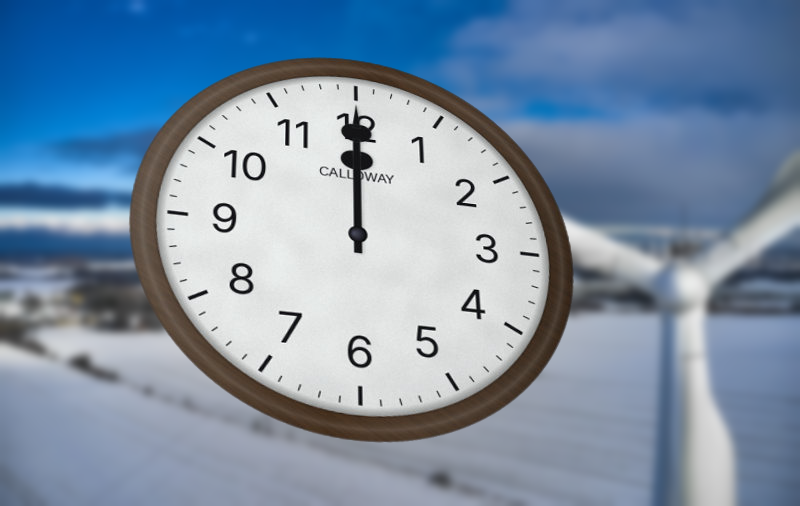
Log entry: 12:00
